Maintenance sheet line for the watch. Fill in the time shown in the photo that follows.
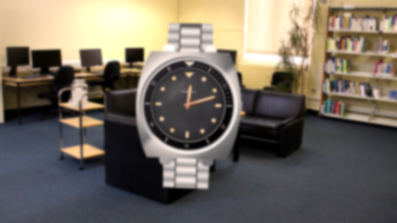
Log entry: 12:12
